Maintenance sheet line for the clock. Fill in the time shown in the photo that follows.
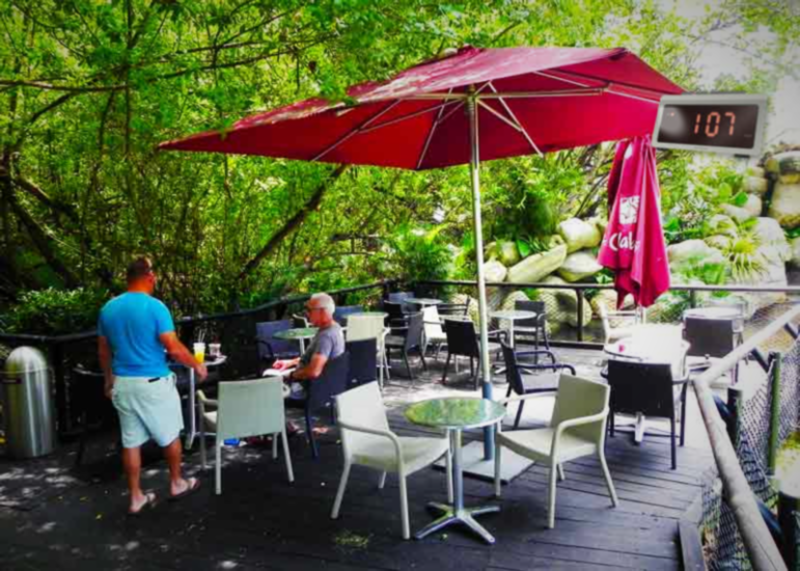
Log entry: 1:07
